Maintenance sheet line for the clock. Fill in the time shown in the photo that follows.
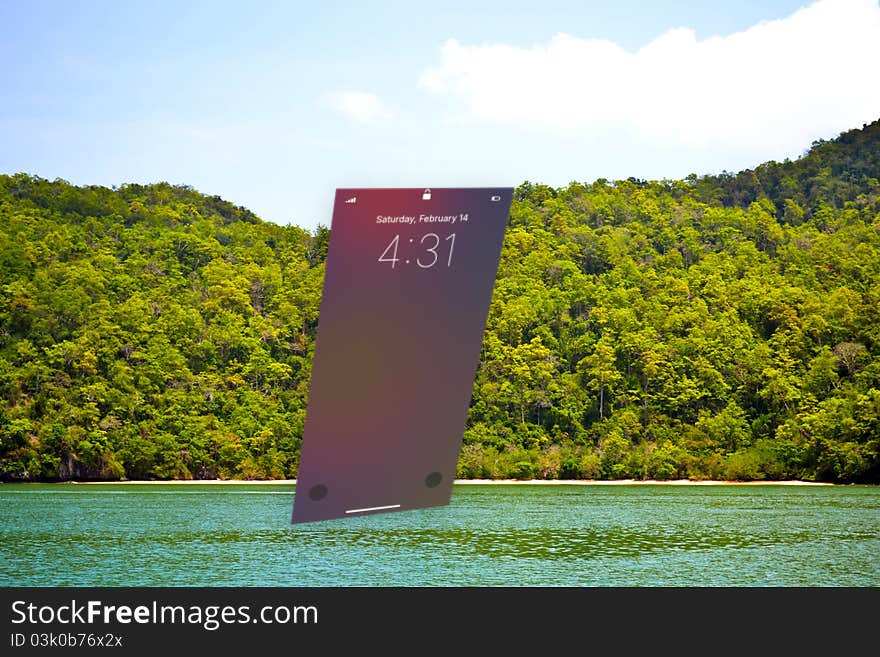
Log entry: 4:31
